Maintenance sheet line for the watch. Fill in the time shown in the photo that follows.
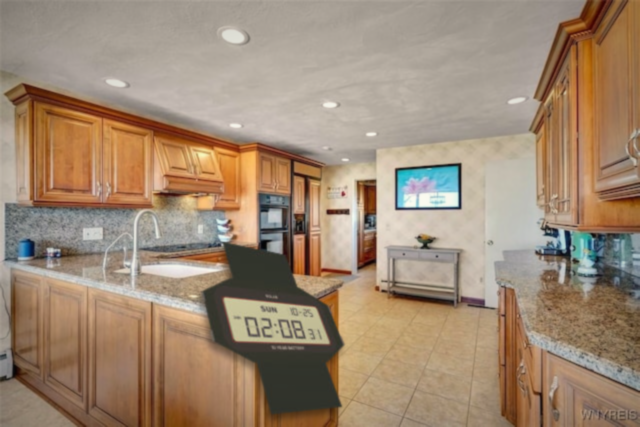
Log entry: 2:08
